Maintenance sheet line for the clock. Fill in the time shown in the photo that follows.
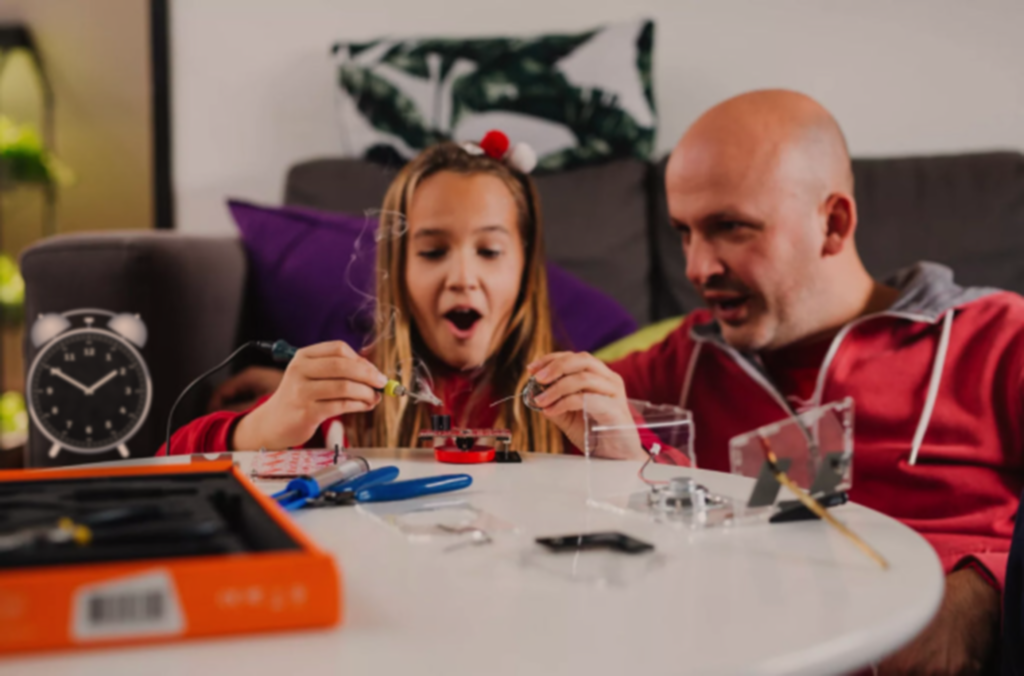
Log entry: 1:50
